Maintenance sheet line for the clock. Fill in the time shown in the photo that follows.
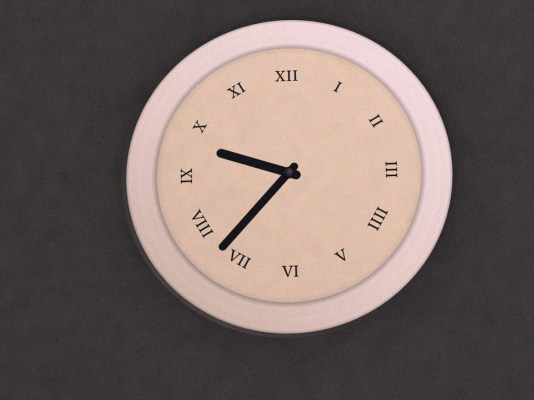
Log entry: 9:37
